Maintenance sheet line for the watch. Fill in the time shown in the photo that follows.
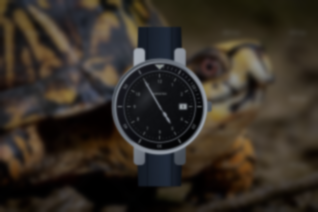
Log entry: 4:55
